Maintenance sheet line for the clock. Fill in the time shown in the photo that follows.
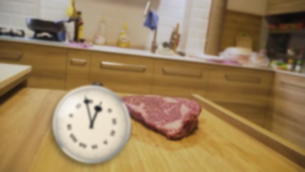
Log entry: 12:59
